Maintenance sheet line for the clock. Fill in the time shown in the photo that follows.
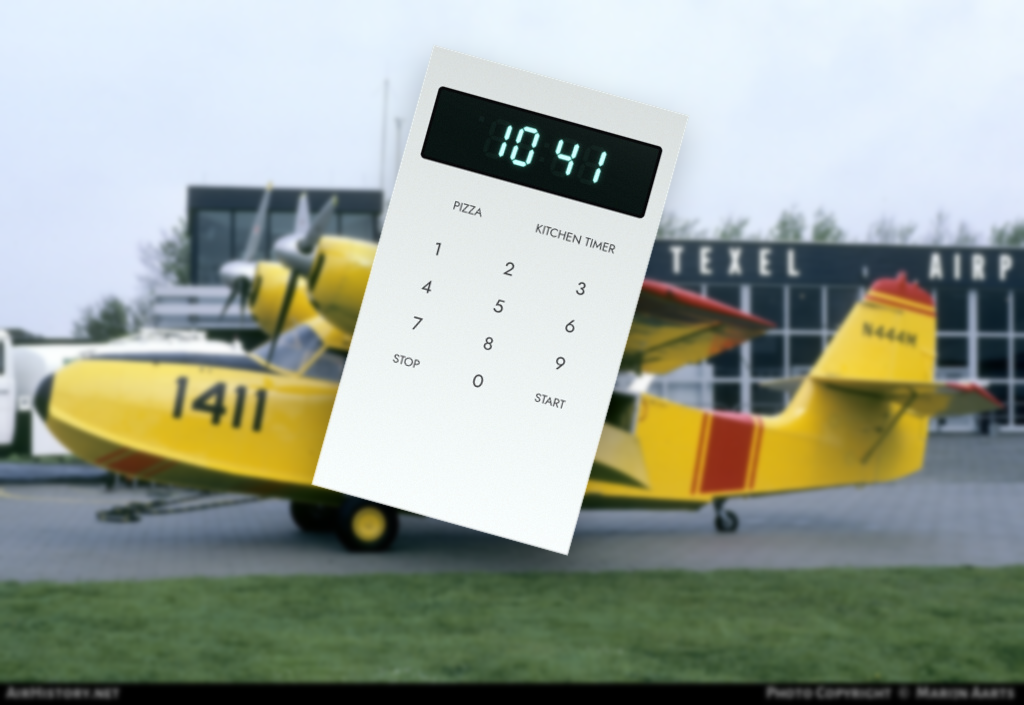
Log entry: 10:41
